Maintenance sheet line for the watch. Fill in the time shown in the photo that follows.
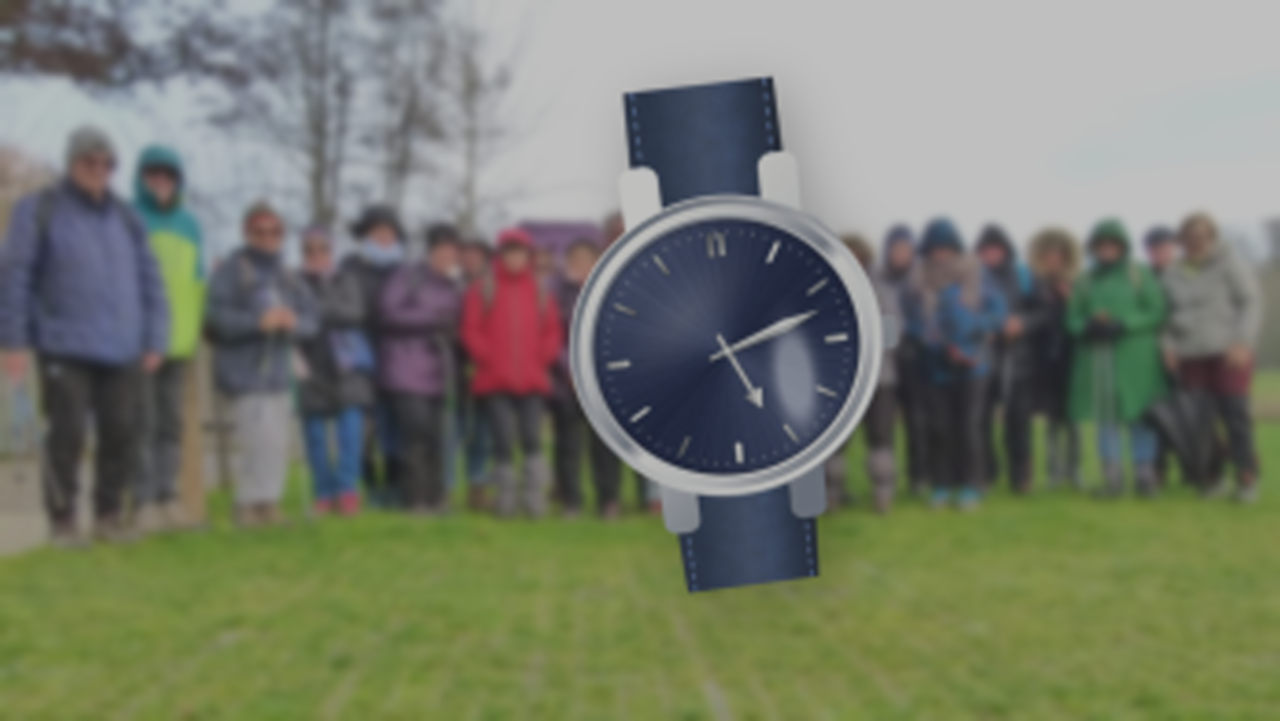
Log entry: 5:12
